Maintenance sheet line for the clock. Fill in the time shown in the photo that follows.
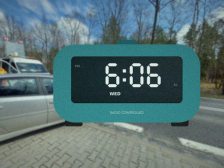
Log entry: 6:06
